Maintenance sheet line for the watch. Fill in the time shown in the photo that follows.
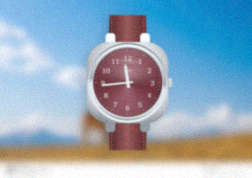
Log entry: 11:44
